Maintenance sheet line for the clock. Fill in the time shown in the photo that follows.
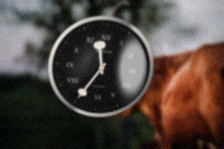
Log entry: 11:35
